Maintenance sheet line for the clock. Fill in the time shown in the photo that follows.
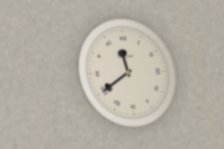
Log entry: 11:40
